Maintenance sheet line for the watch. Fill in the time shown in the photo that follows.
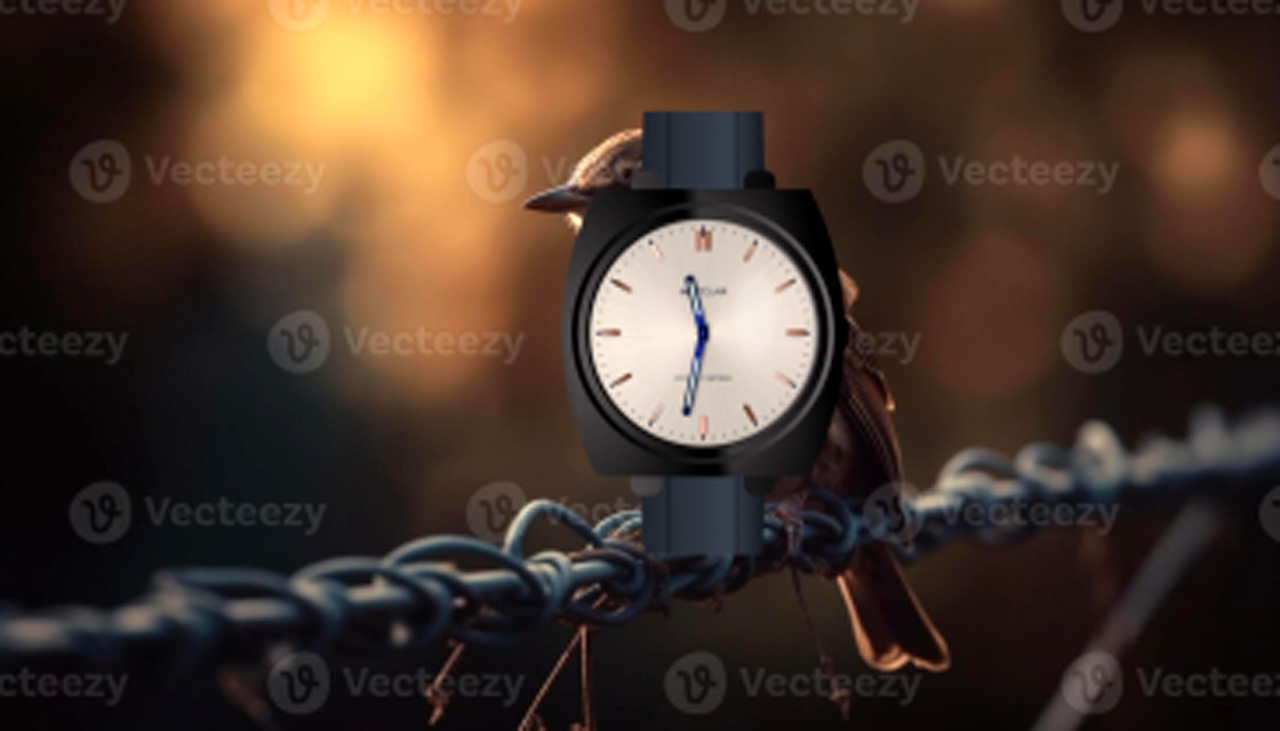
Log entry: 11:32
